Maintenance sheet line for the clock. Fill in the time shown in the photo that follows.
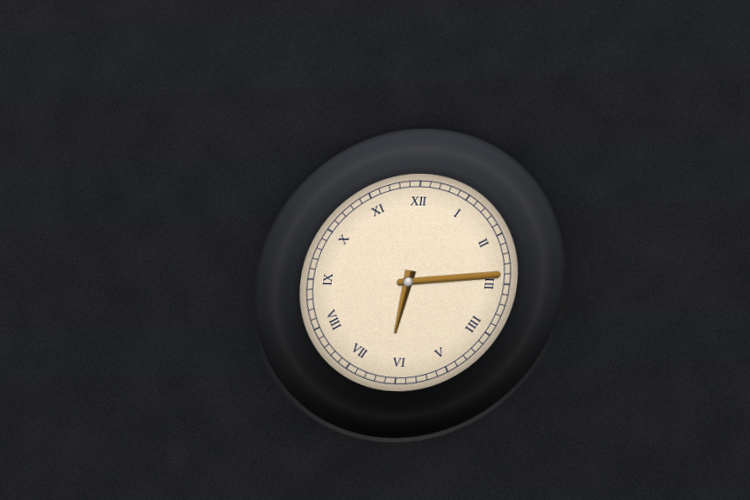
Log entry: 6:14
